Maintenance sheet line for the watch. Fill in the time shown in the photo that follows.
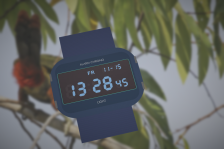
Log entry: 13:28:45
